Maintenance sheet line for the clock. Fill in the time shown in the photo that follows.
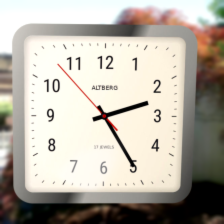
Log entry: 2:24:53
